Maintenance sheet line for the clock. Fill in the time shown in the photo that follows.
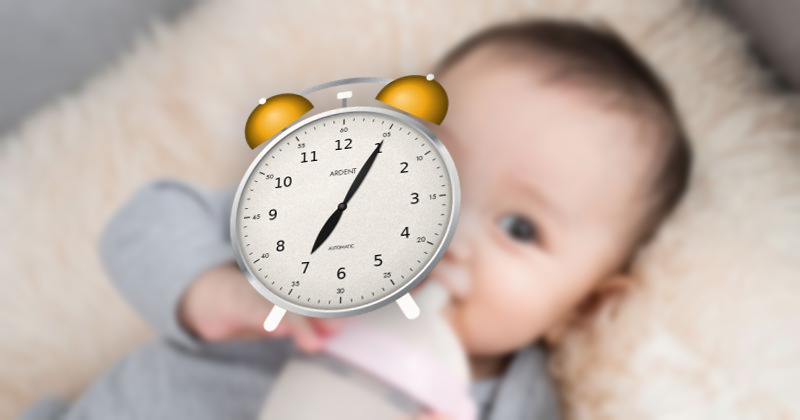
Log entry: 7:05
